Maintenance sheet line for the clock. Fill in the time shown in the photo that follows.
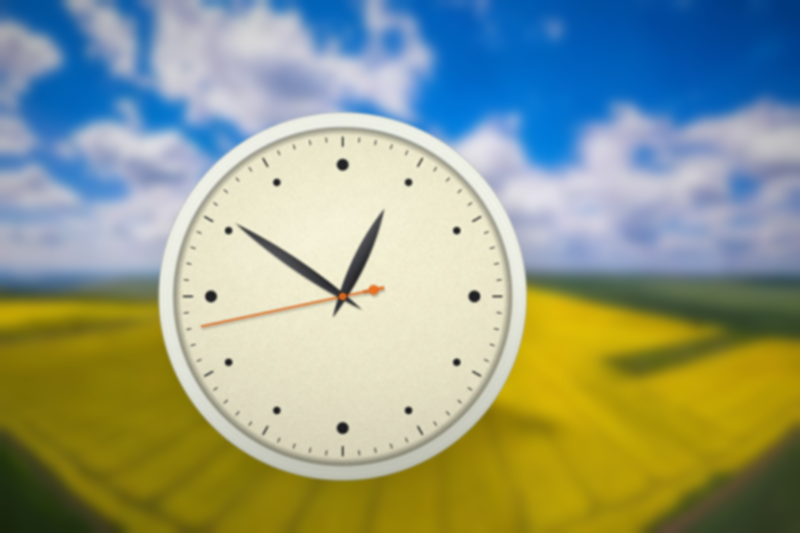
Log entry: 12:50:43
